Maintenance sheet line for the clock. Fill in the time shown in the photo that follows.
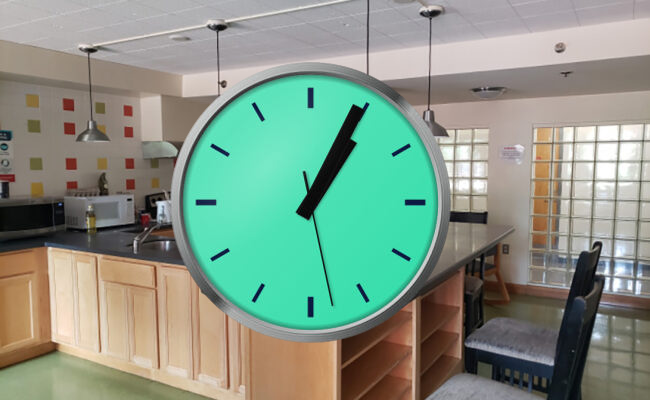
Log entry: 1:04:28
